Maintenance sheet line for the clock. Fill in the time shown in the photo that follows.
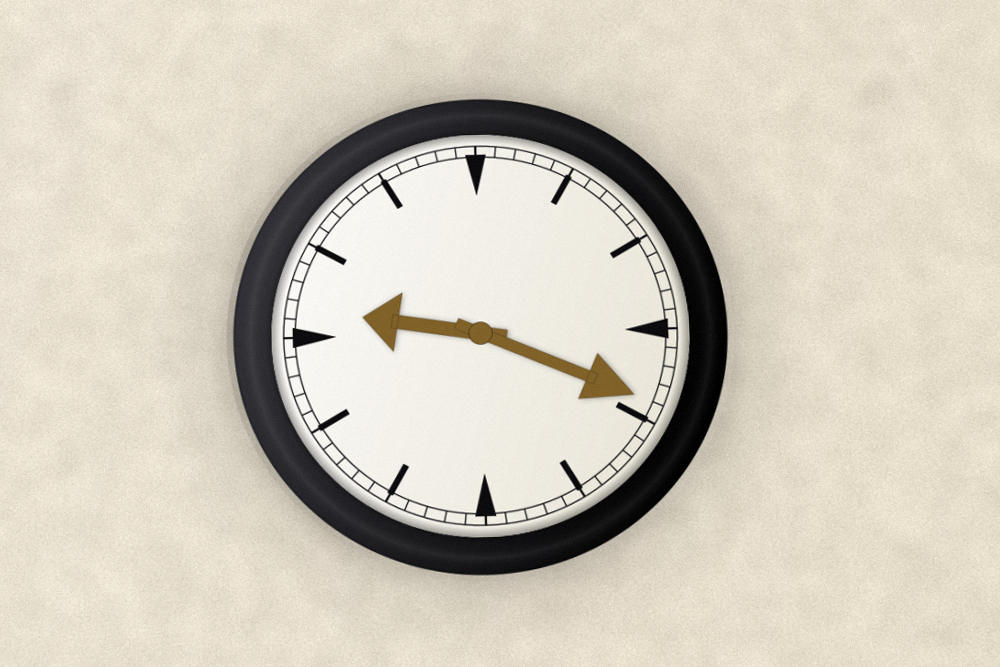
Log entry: 9:19
